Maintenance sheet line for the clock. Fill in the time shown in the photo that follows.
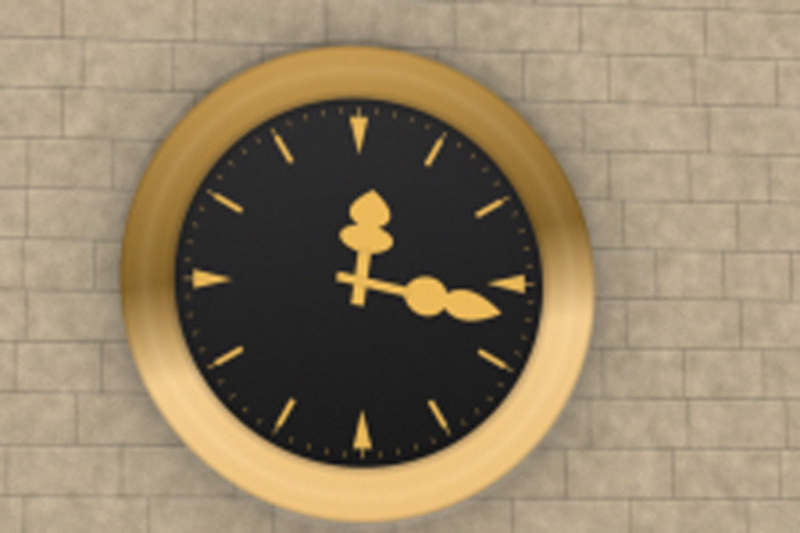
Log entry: 12:17
